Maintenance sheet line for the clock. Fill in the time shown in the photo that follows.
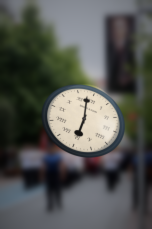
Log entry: 5:58
